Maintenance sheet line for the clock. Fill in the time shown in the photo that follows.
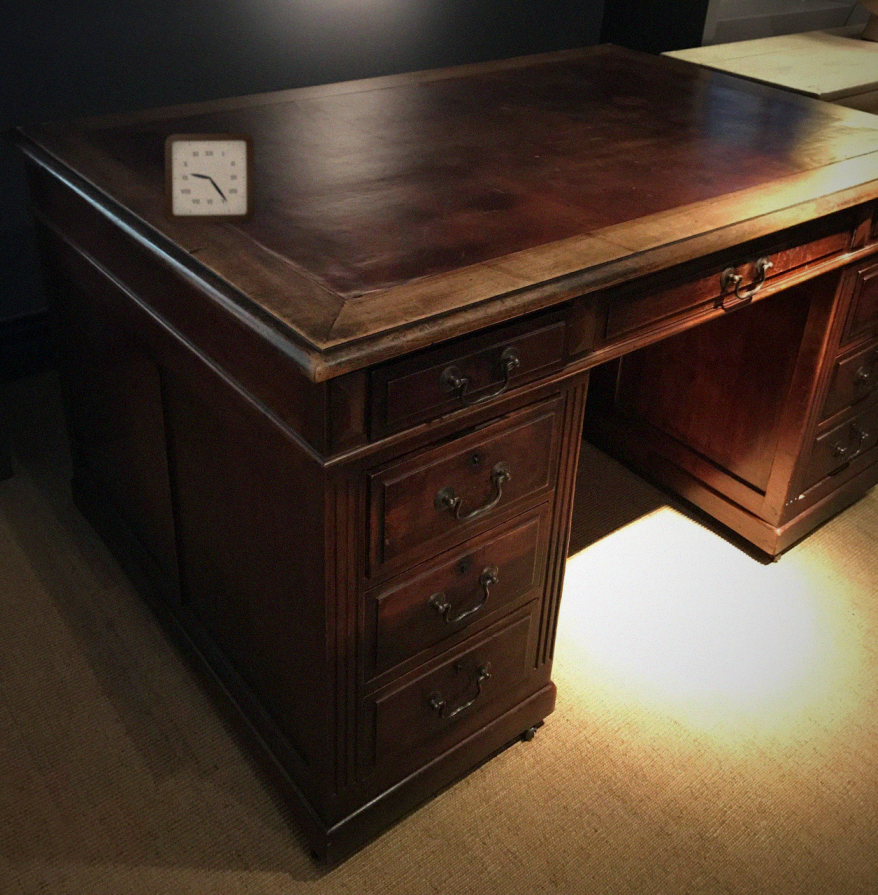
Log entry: 9:24
